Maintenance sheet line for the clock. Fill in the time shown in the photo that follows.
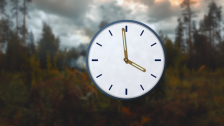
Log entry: 3:59
